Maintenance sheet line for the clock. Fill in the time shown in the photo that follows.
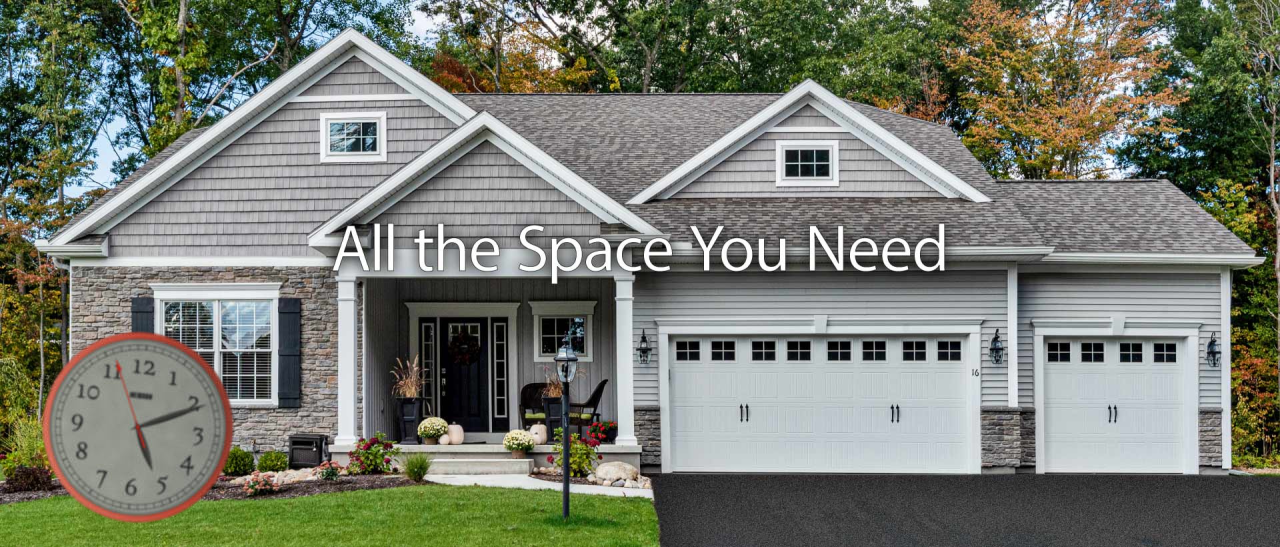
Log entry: 5:10:56
